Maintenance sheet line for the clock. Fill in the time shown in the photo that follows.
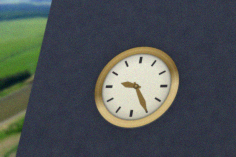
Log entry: 9:25
